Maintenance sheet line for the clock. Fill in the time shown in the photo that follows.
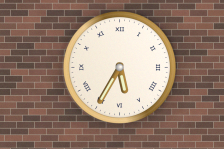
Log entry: 5:35
